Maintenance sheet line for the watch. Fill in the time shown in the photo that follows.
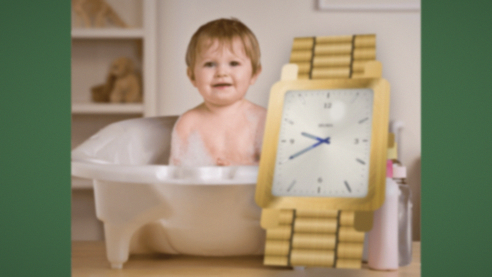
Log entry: 9:40
